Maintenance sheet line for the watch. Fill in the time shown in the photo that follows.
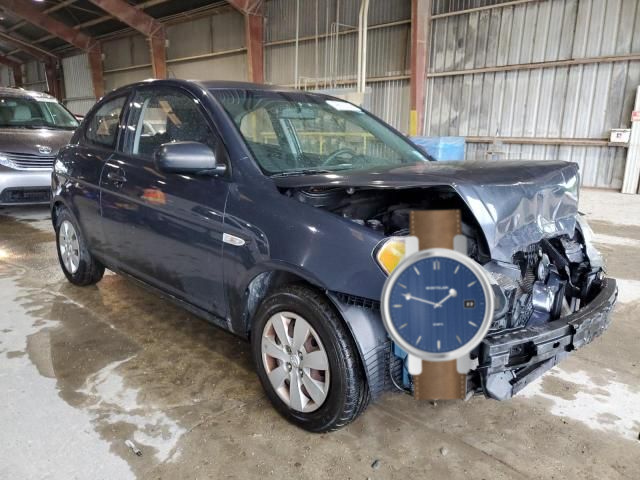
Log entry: 1:48
